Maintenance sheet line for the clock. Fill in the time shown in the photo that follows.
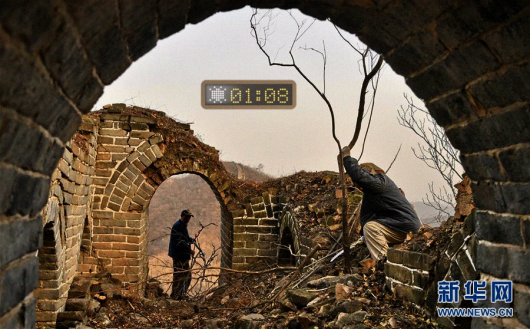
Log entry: 1:08
